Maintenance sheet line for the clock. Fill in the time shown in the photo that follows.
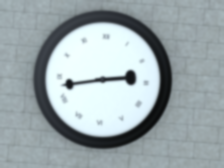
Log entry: 2:43
